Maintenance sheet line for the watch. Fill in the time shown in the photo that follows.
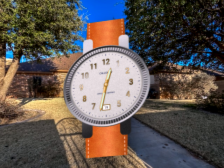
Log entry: 12:32
